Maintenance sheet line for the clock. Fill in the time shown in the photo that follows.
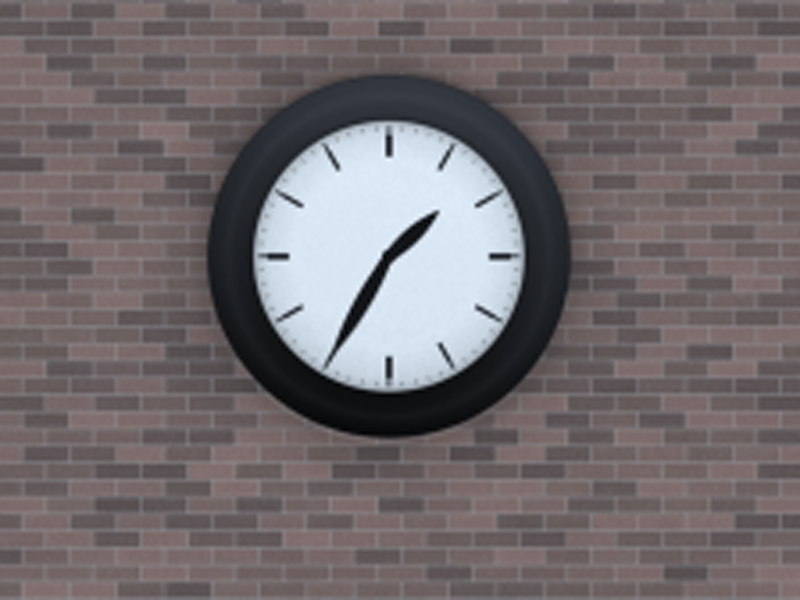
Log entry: 1:35
